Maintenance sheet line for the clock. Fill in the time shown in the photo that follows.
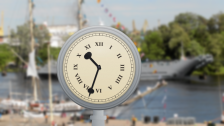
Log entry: 10:33
